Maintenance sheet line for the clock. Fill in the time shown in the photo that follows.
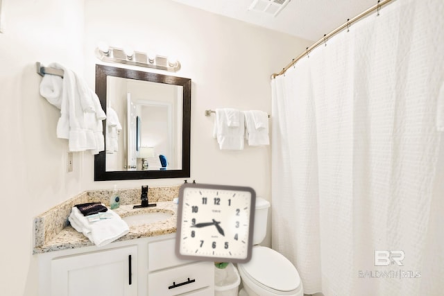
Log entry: 4:43
